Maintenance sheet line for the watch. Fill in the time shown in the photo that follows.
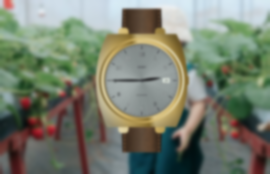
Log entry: 2:45
